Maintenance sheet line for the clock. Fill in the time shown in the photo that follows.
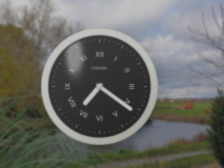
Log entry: 7:21
